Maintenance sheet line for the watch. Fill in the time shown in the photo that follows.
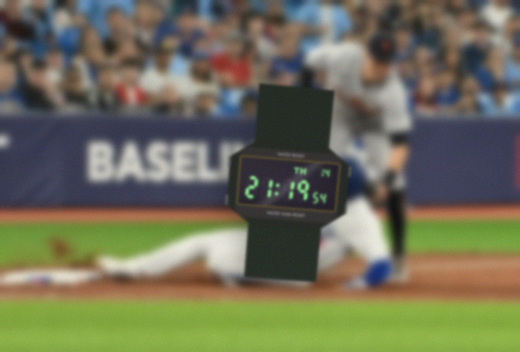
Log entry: 21:19
